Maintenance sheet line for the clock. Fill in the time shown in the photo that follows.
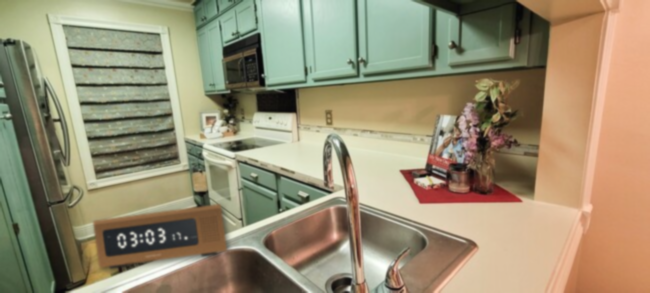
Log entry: 3:03
